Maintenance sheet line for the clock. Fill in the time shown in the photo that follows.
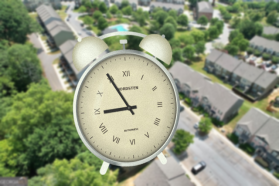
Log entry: 8:55
